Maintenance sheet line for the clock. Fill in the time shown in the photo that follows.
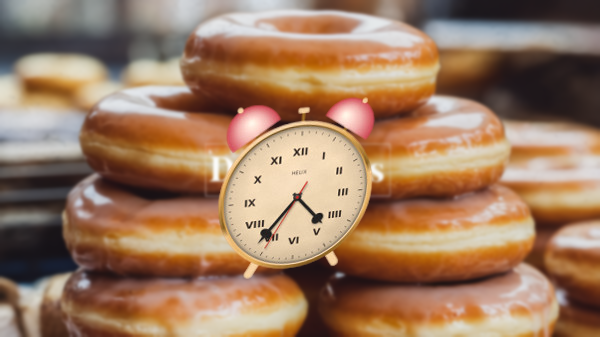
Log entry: 4:36:35
